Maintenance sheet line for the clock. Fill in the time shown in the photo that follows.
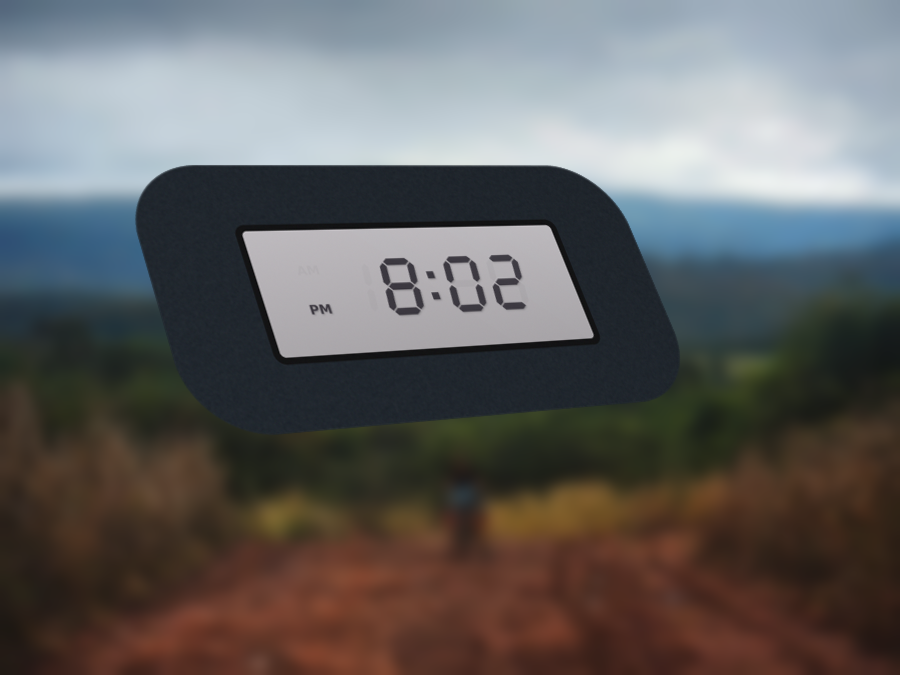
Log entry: 8:02
